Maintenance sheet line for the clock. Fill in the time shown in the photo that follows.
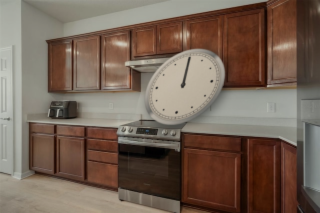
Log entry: 12:00
